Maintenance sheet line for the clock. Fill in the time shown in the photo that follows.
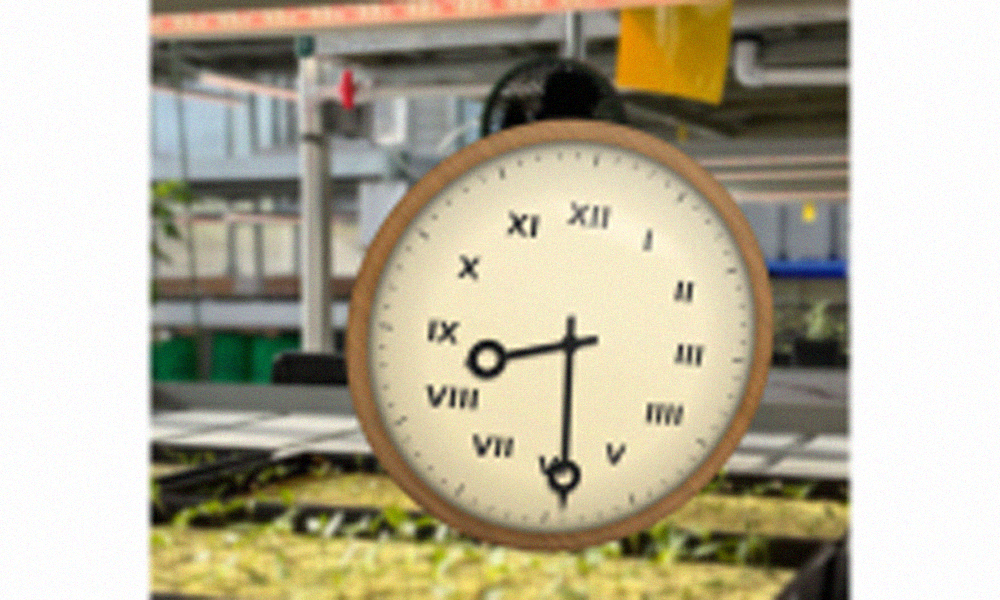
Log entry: 8:29
